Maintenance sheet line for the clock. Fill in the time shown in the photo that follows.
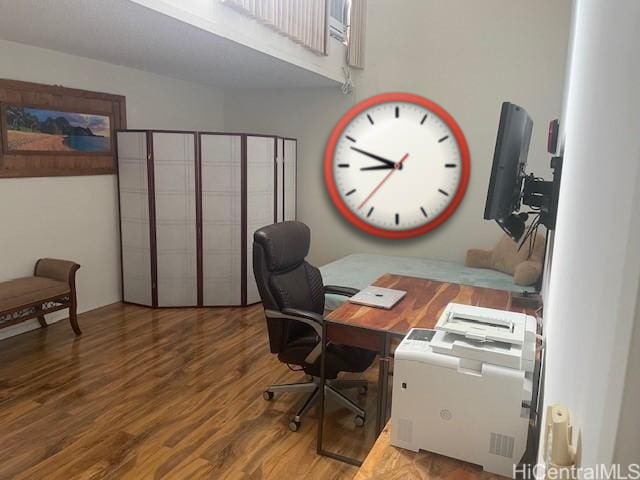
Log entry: 8:48:37
